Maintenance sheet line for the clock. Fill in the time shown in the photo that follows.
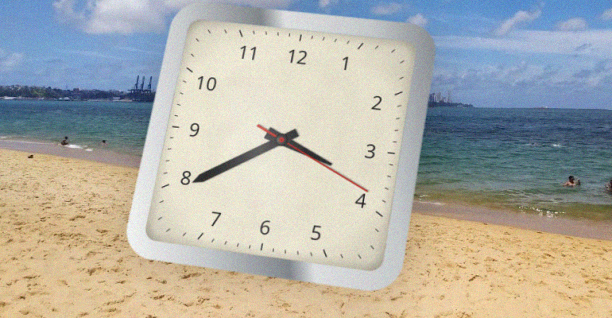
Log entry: 3:39:19
